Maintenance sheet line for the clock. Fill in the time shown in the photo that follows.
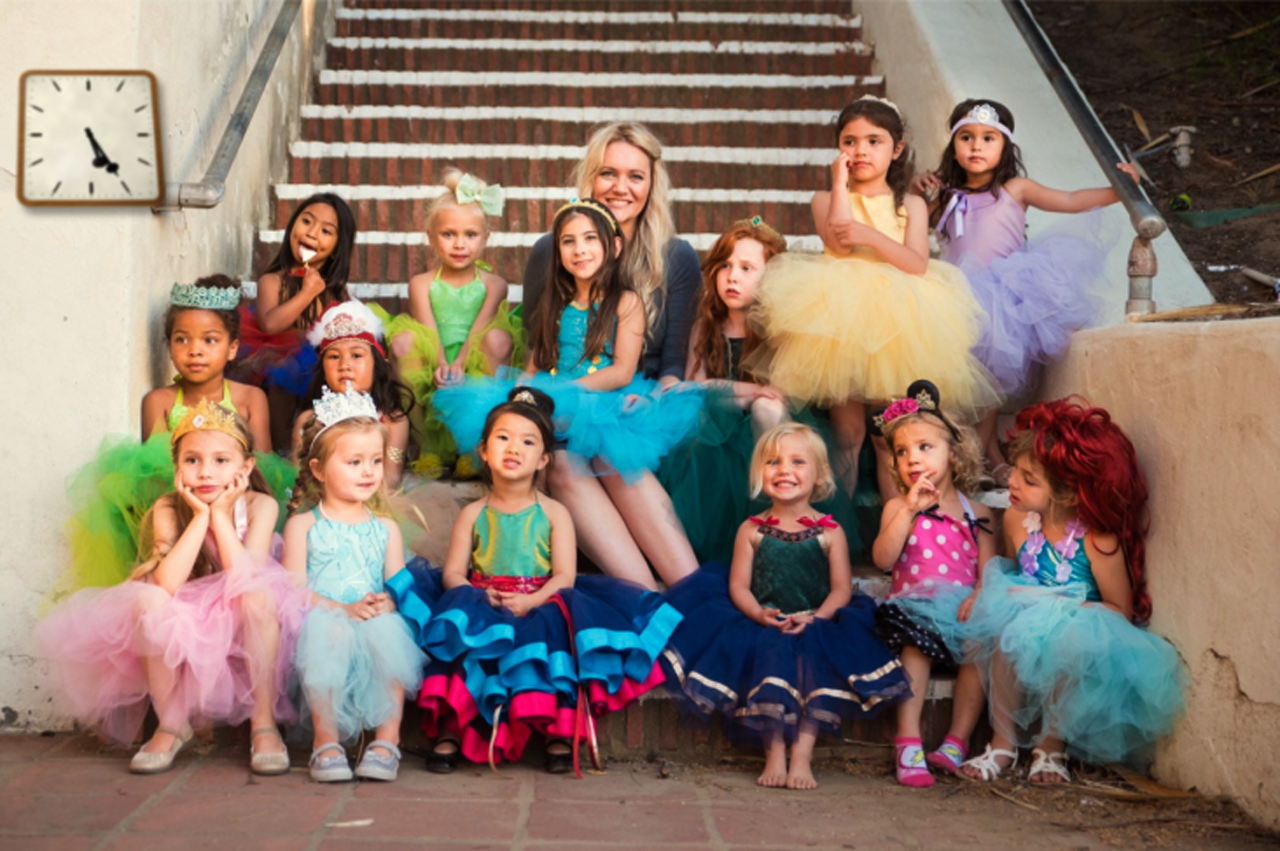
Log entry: 5:25
